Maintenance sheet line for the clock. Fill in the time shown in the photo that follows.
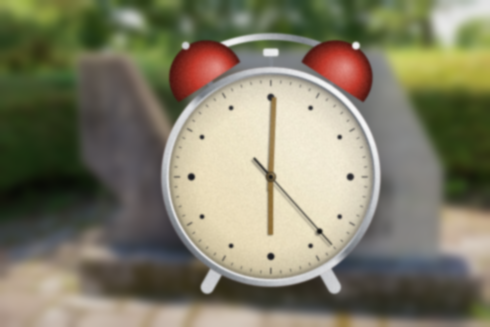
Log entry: 6:00:23
